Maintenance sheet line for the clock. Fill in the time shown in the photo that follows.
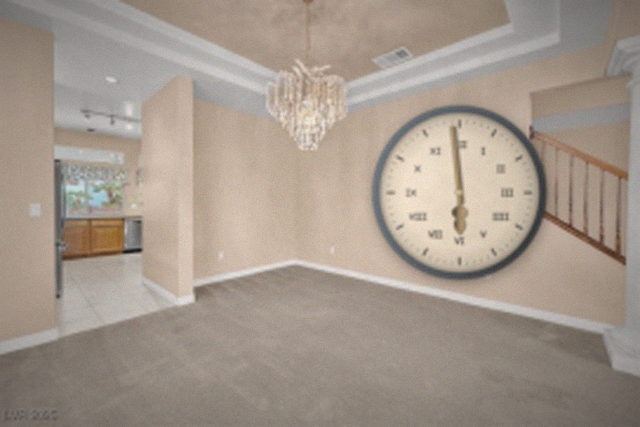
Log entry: 5:59
